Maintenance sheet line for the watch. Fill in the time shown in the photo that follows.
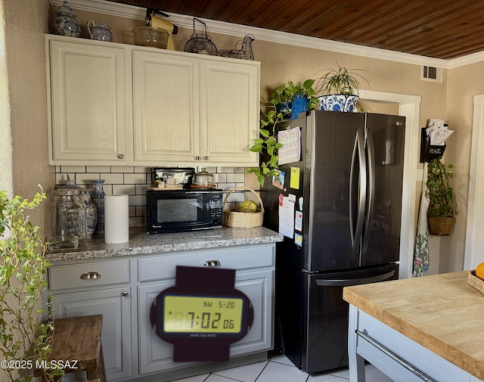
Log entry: 7:02:06
